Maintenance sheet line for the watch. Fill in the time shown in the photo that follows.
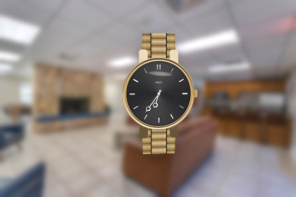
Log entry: 6:36
